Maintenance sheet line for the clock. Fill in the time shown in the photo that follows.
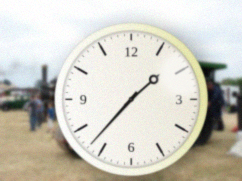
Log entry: 1:37
